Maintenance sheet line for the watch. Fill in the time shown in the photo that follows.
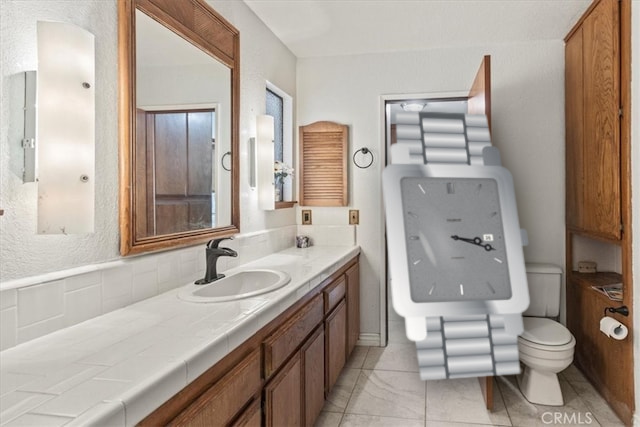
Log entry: 3:18
